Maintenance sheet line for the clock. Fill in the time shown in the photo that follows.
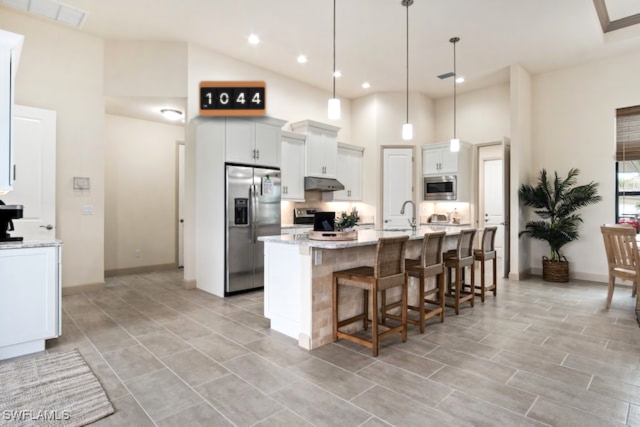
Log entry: 10:44
